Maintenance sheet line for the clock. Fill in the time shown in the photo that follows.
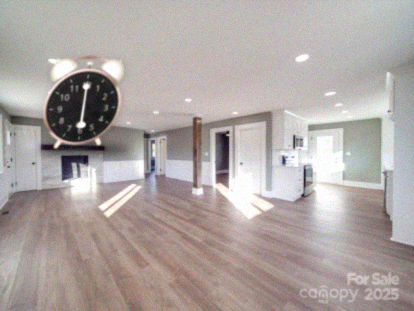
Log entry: 6:00
